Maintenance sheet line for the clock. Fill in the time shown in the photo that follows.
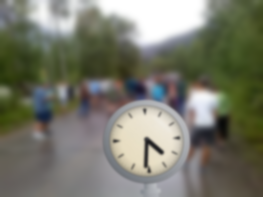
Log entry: 4:31
